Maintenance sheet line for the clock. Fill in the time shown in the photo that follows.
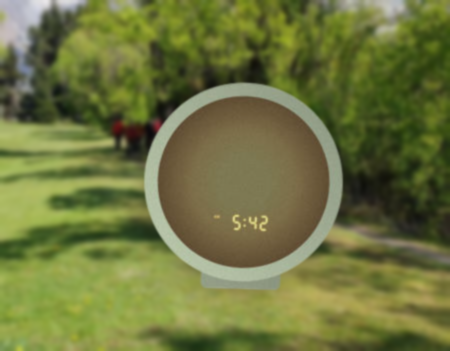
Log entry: 5:42
